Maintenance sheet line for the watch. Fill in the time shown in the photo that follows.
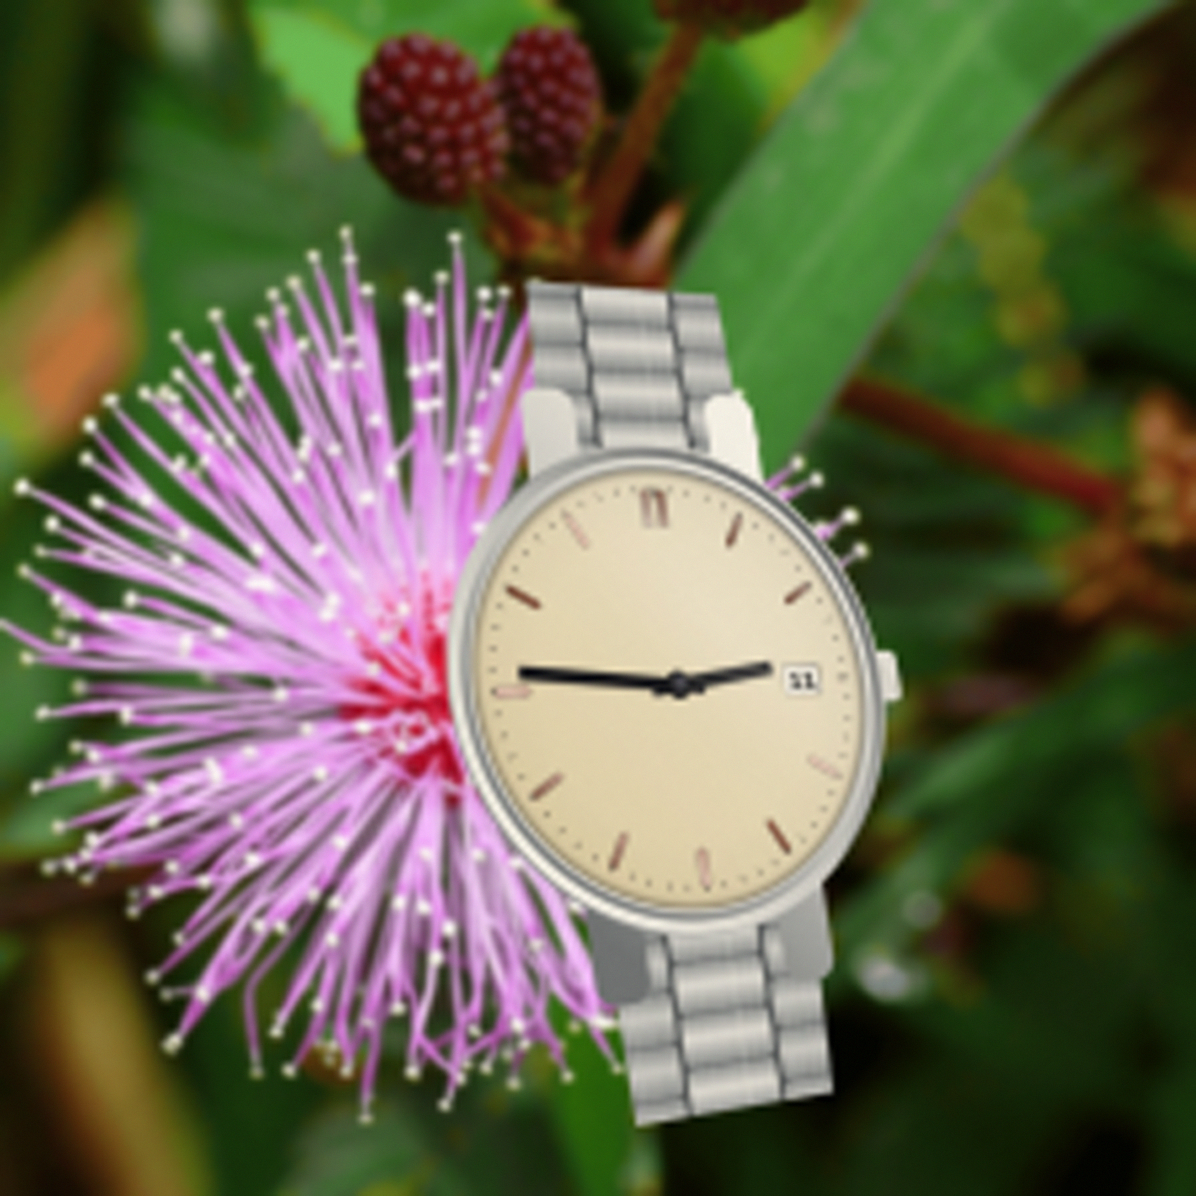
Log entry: 2:46
